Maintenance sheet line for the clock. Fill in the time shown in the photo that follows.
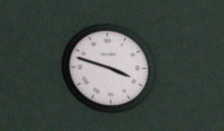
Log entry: 3:48
